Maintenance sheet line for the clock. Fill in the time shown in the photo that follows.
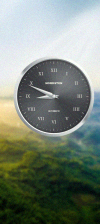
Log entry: 8:49
